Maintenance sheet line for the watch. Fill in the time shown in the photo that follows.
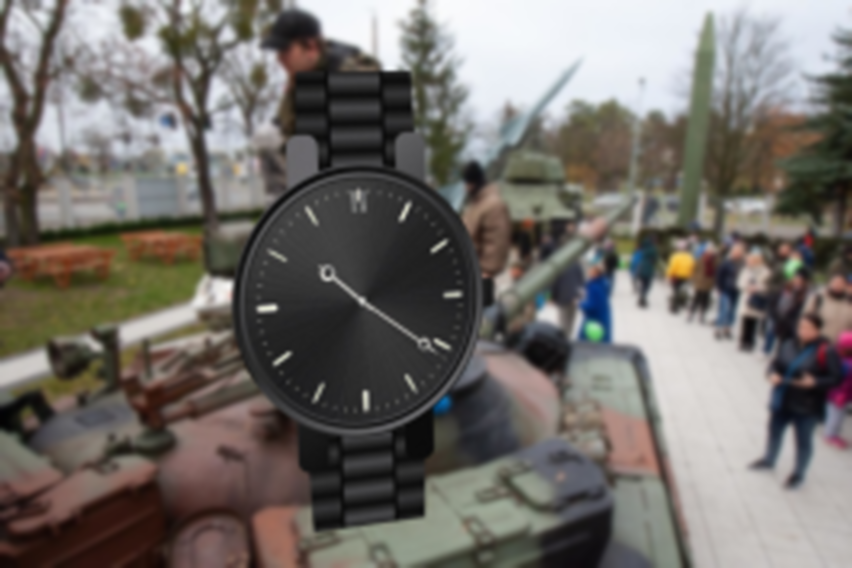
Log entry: 10:21
